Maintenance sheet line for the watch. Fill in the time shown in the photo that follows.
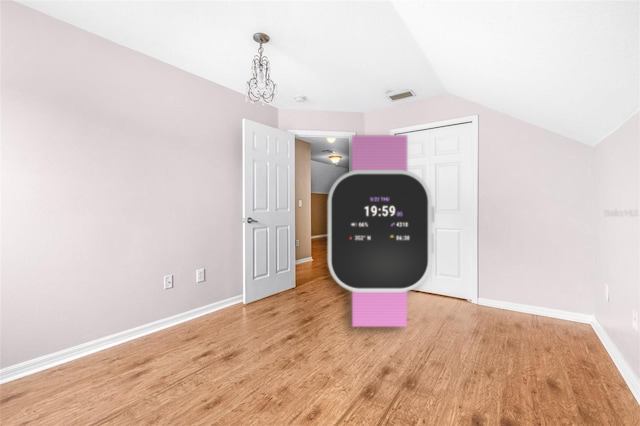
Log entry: 19:59
